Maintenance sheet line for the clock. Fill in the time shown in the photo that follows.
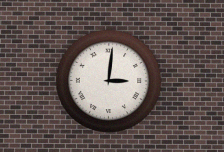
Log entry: 3:01
